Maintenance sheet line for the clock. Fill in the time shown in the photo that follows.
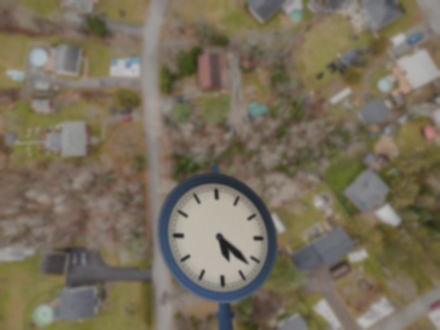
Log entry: 5:22
